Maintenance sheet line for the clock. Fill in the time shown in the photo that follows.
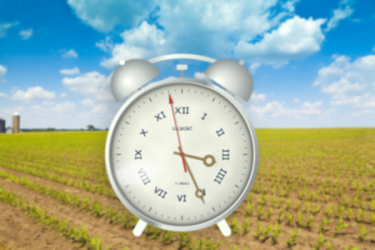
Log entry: 3:25:58
